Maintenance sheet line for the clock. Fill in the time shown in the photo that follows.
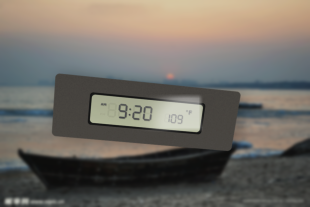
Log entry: 9:20
